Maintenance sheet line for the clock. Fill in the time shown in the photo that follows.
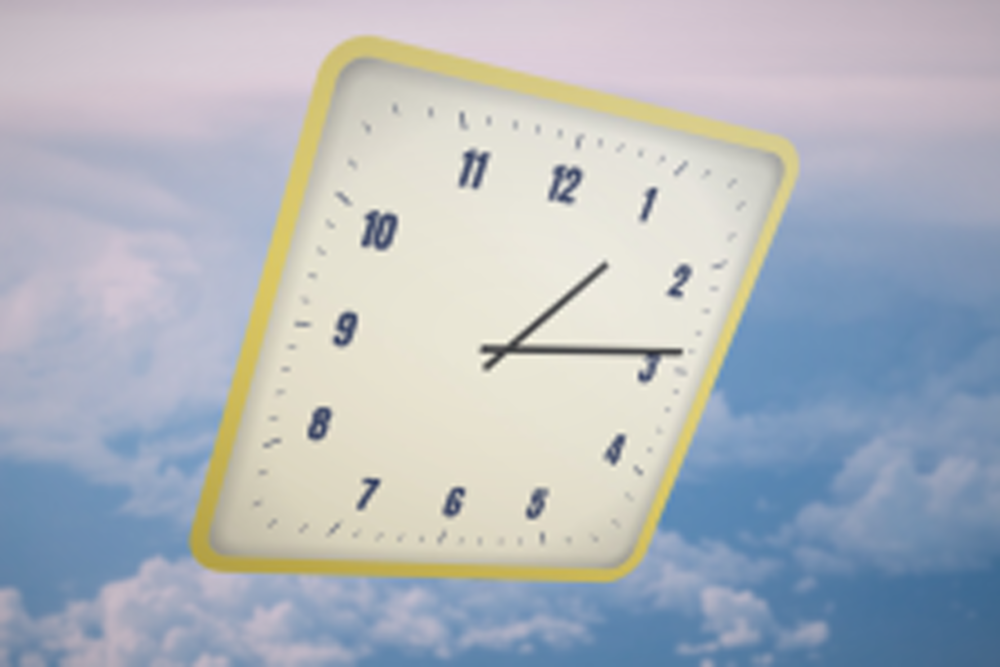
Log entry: 1:14
